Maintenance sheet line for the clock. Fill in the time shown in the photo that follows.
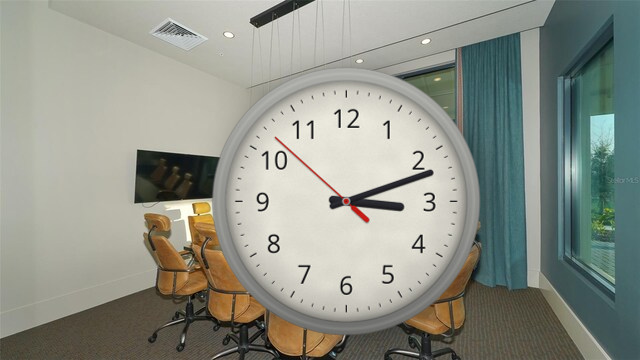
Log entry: 3:11:52
